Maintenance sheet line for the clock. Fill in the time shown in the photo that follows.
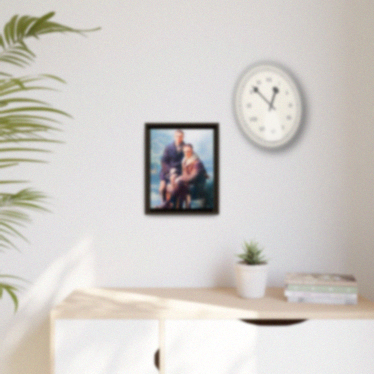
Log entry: 12:52
